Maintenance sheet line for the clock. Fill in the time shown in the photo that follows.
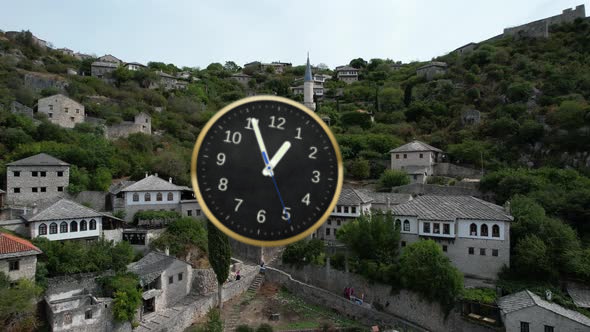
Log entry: 12:55:25
